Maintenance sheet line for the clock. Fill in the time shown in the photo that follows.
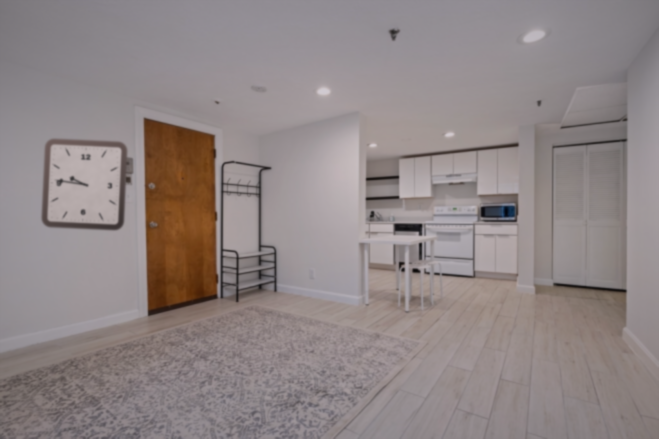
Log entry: 9:46
